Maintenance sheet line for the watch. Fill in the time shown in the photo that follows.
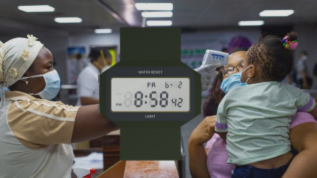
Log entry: 8:58:42
